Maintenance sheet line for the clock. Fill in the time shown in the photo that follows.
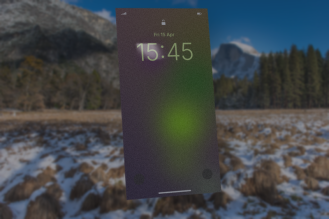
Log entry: 15:45
